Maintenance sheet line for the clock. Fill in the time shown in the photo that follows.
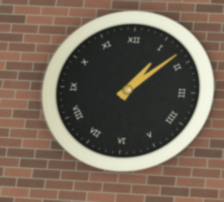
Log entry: 1:08
